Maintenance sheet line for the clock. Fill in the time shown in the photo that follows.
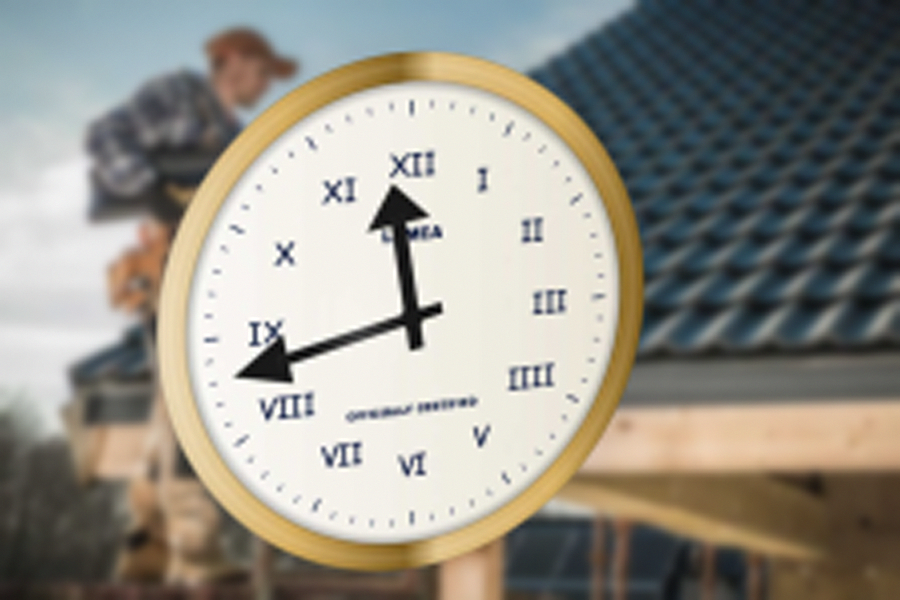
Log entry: 11:43
